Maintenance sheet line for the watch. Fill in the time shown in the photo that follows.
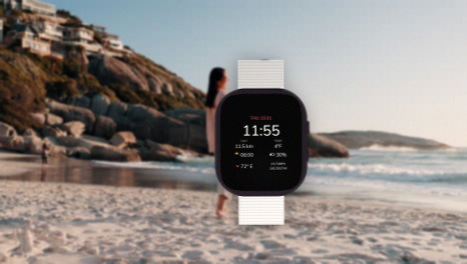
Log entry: 11:55
